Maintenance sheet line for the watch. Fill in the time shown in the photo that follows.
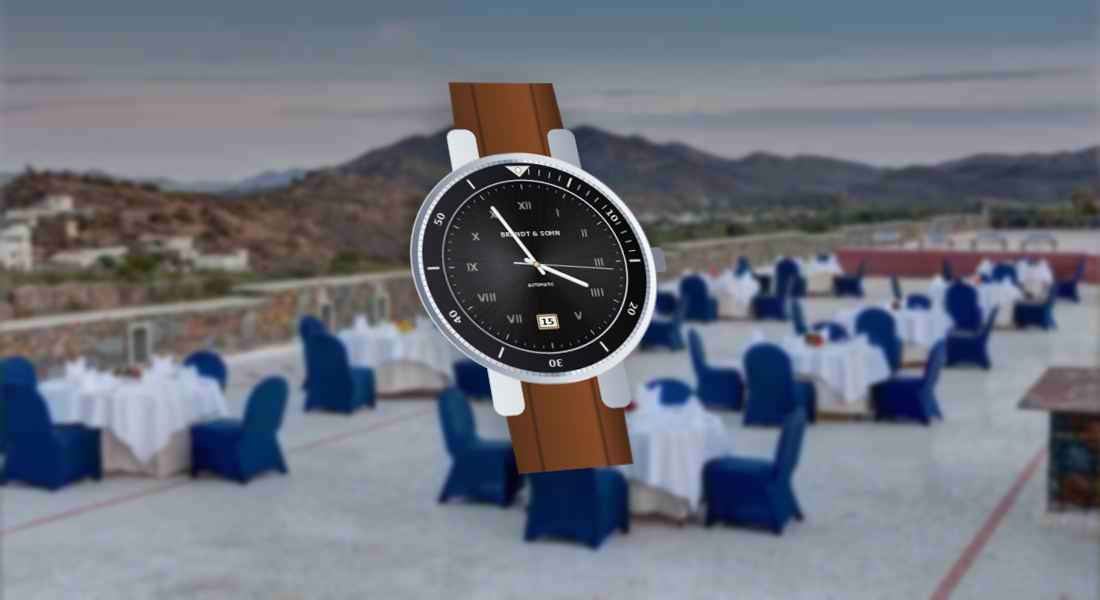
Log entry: 3:55:16
